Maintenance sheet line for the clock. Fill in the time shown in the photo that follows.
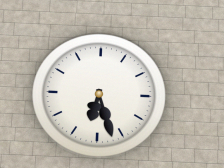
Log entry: 6:27
